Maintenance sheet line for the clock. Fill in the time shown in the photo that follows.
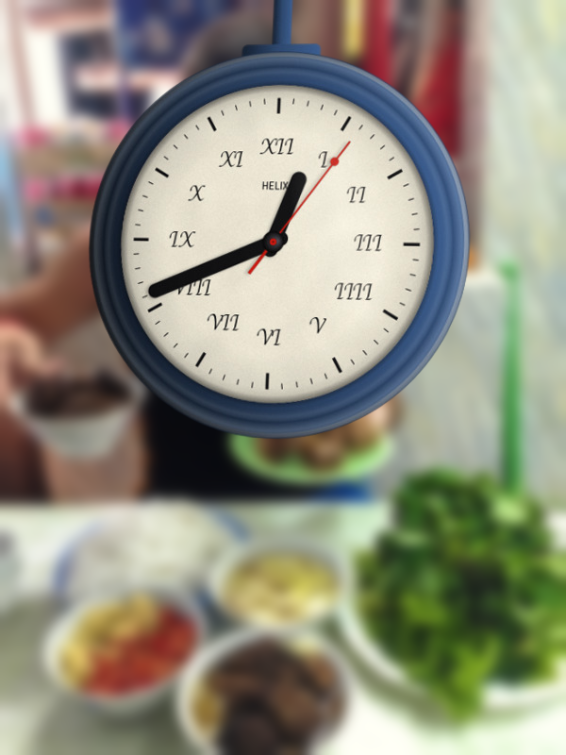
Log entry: 12:41:06
